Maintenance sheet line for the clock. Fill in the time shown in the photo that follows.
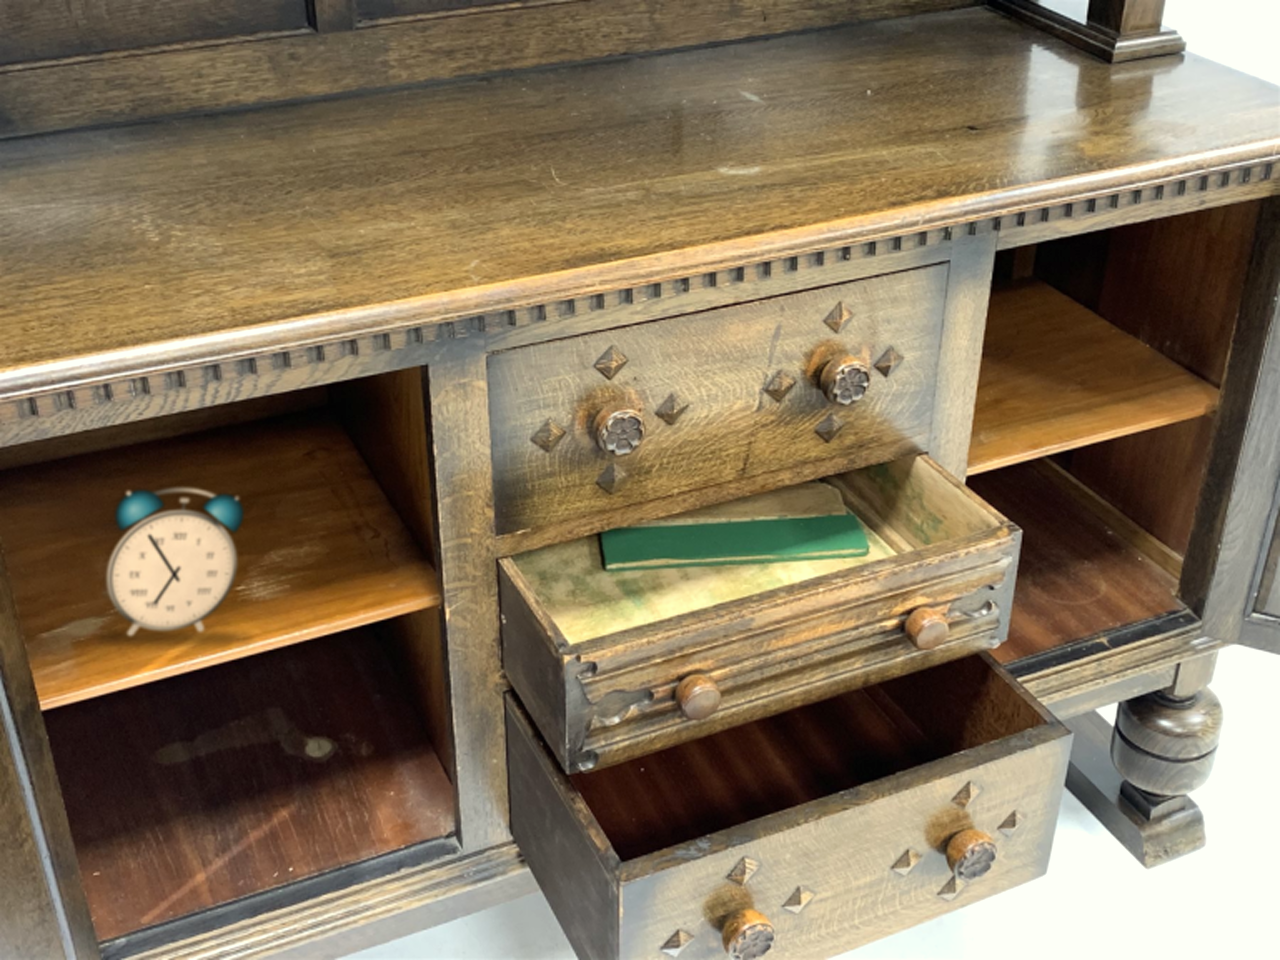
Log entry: 6:54
